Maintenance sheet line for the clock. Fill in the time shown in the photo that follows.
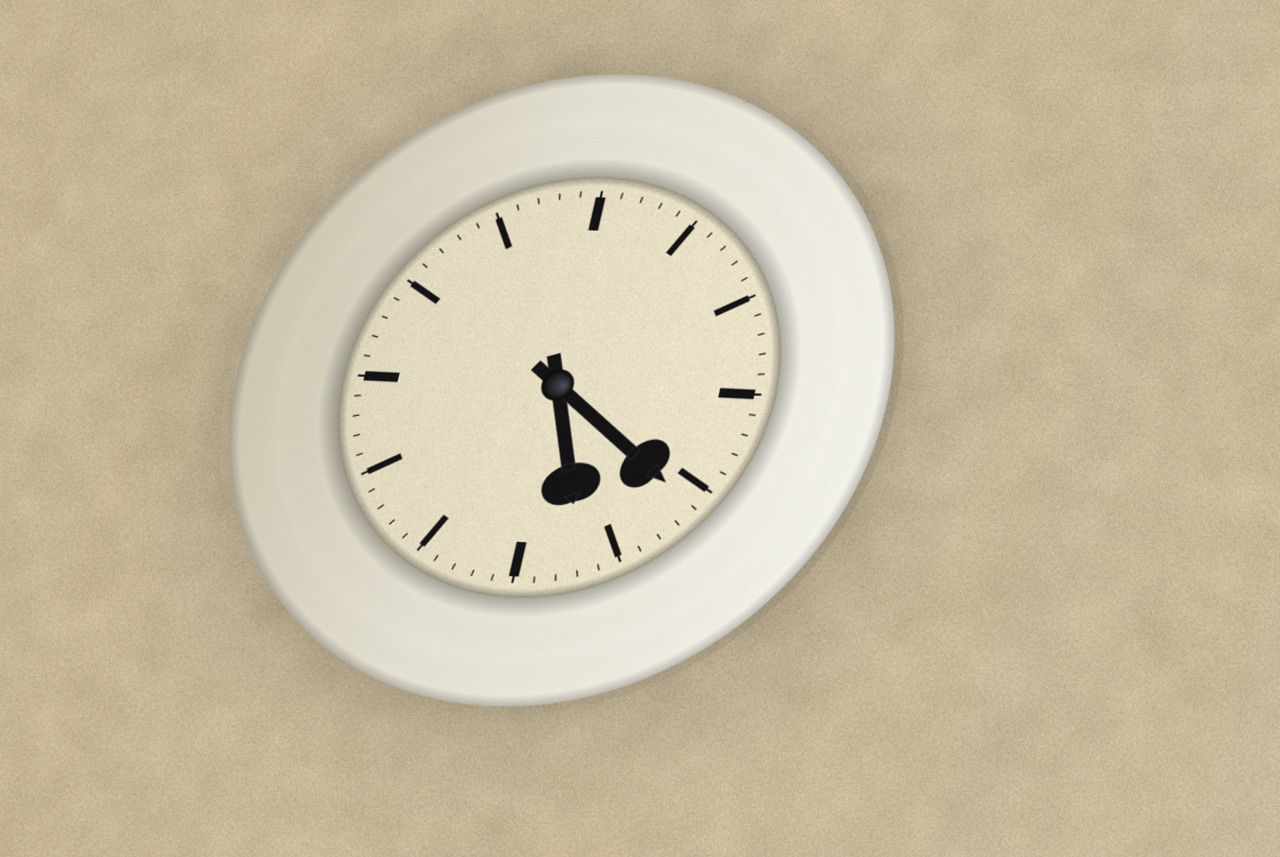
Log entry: 5:21
